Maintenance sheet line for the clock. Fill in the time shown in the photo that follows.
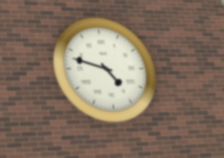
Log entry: 4:48
